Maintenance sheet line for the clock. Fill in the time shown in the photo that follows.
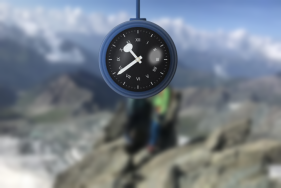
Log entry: 10:39
